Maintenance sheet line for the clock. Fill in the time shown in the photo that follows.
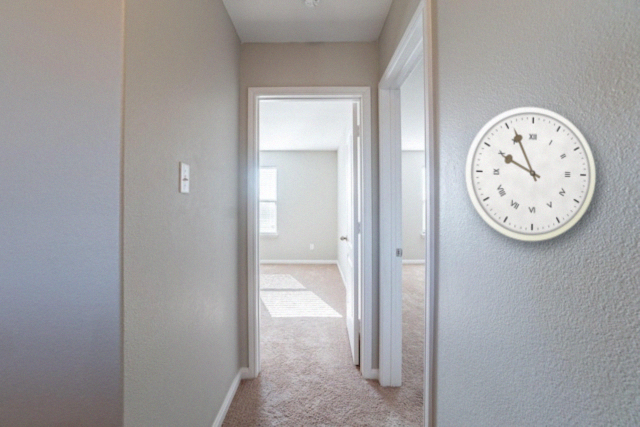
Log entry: 9:56
